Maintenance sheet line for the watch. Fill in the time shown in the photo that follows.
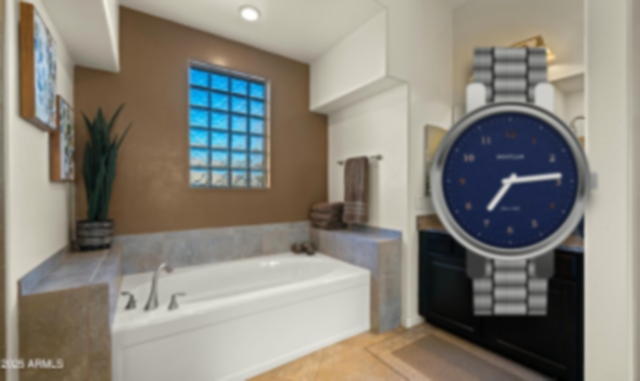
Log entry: 7:14
